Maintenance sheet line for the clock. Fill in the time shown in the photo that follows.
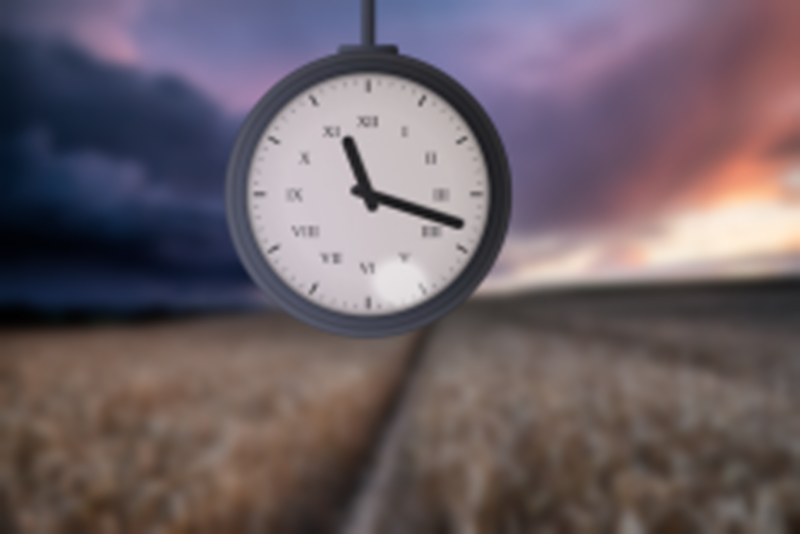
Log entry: 11:18
